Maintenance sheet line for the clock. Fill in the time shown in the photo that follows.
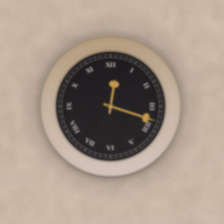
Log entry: 12:18
